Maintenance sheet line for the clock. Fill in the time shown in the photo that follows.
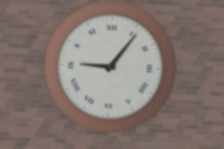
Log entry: 9:06
